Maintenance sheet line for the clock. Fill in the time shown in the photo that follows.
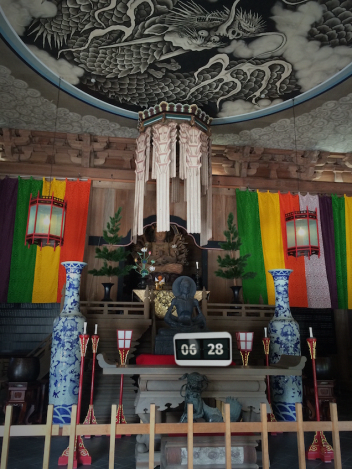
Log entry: 6:28
